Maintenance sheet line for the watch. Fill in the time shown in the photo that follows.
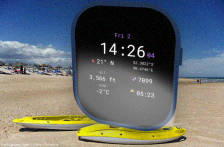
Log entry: 14:26
